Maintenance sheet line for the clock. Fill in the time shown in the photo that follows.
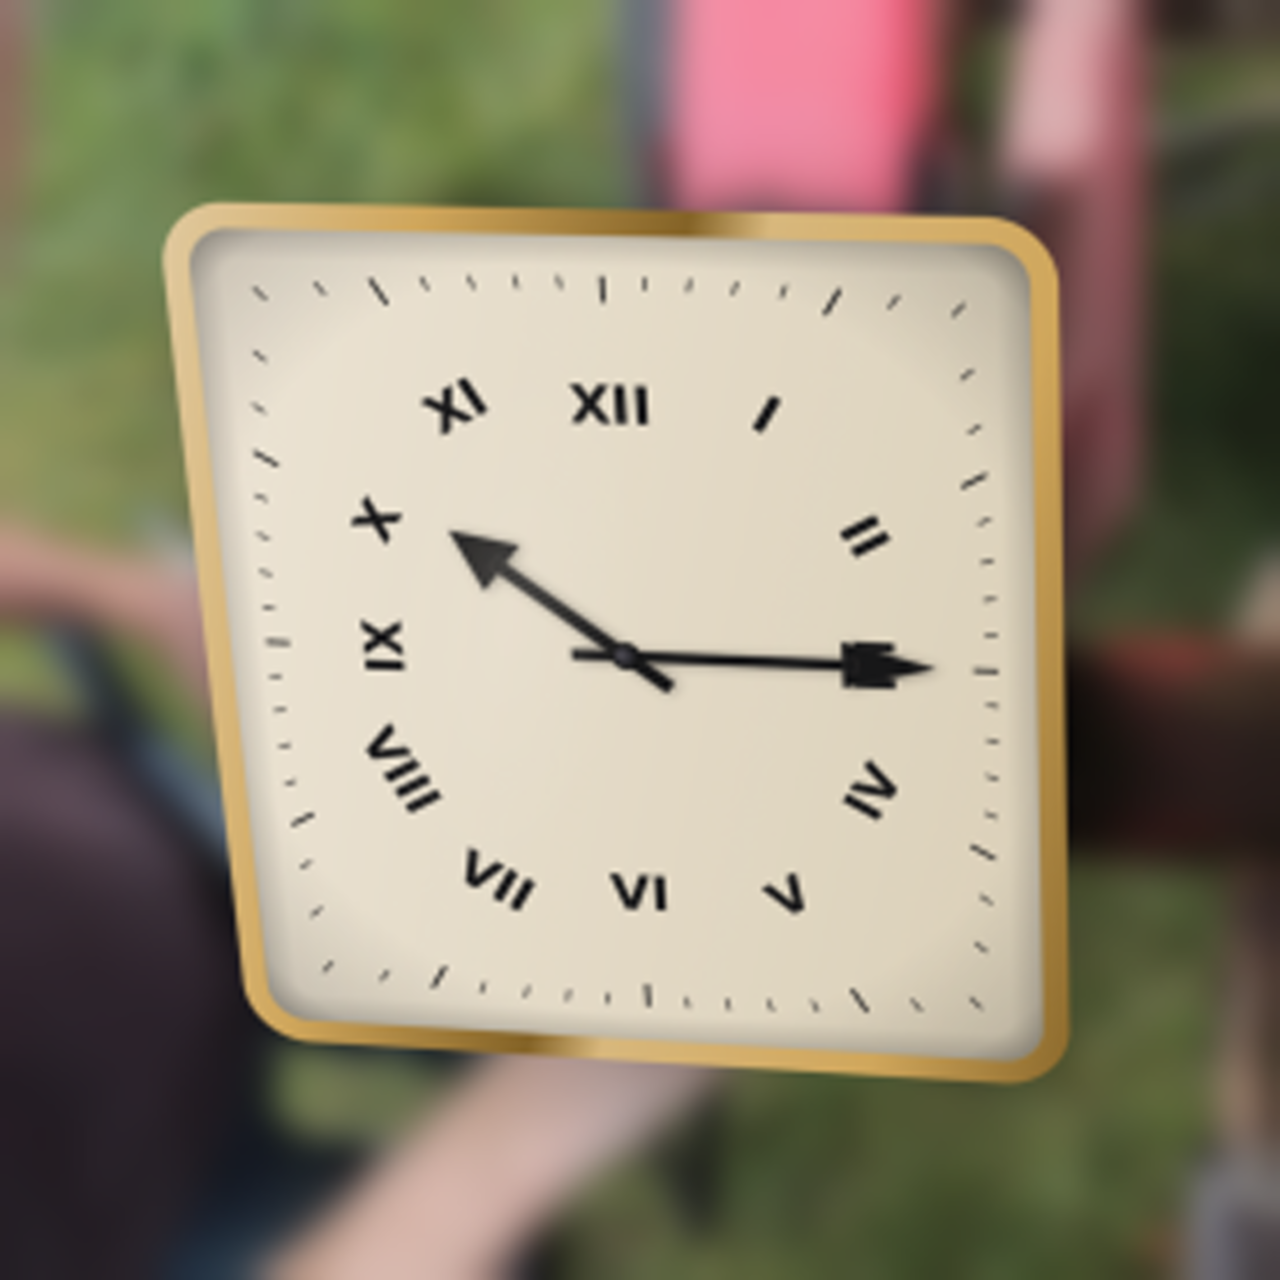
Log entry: 10:15
